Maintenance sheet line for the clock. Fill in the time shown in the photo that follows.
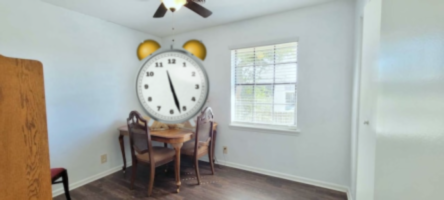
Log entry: 11:27
